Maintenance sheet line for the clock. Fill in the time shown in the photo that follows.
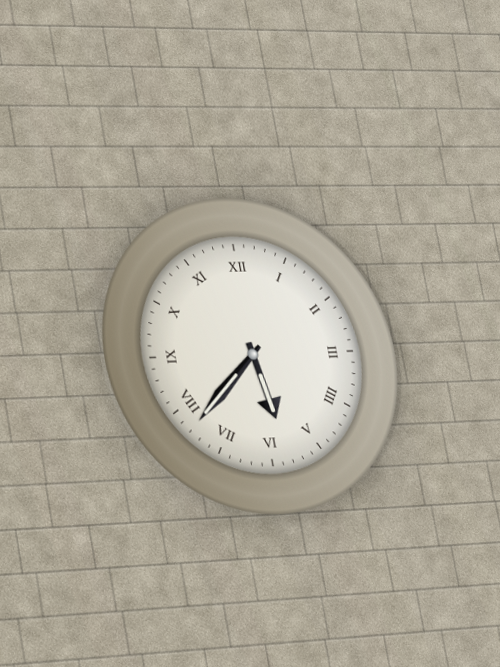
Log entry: 5:38
